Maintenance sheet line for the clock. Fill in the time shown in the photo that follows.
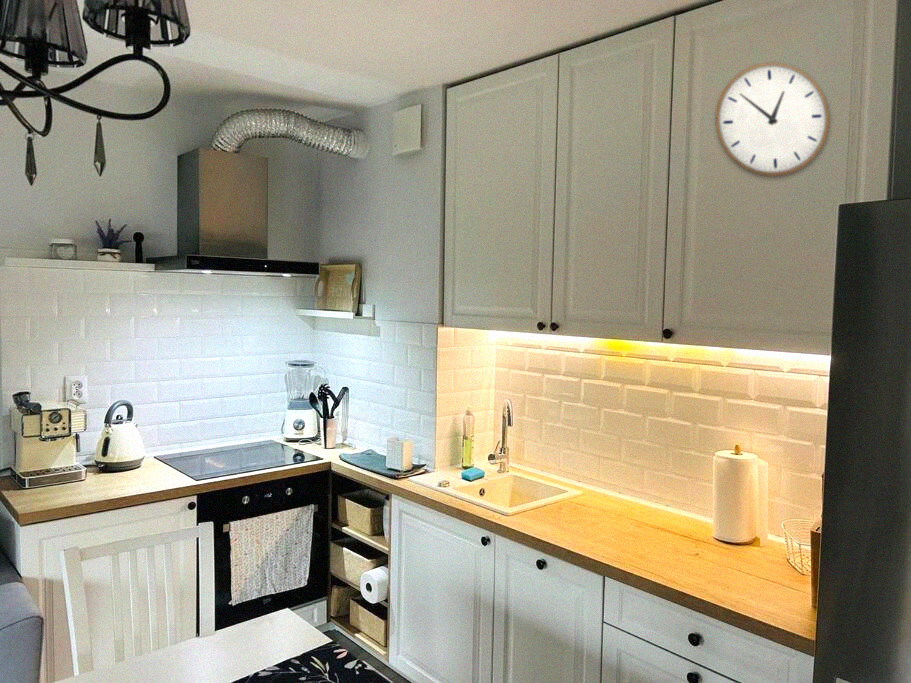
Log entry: 12:52
